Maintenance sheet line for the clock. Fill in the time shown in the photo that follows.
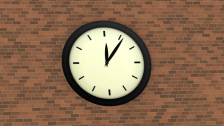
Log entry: 12:06
